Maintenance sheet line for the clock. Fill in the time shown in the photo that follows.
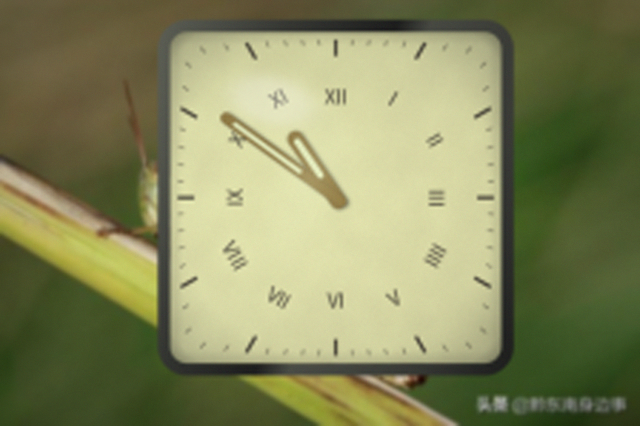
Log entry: 10:51
